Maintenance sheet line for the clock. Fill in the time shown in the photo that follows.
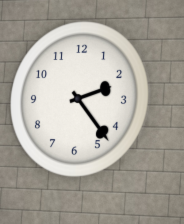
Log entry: 2:23
